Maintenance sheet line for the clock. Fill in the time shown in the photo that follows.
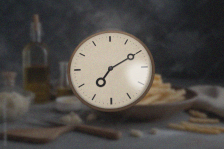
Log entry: 7:10
